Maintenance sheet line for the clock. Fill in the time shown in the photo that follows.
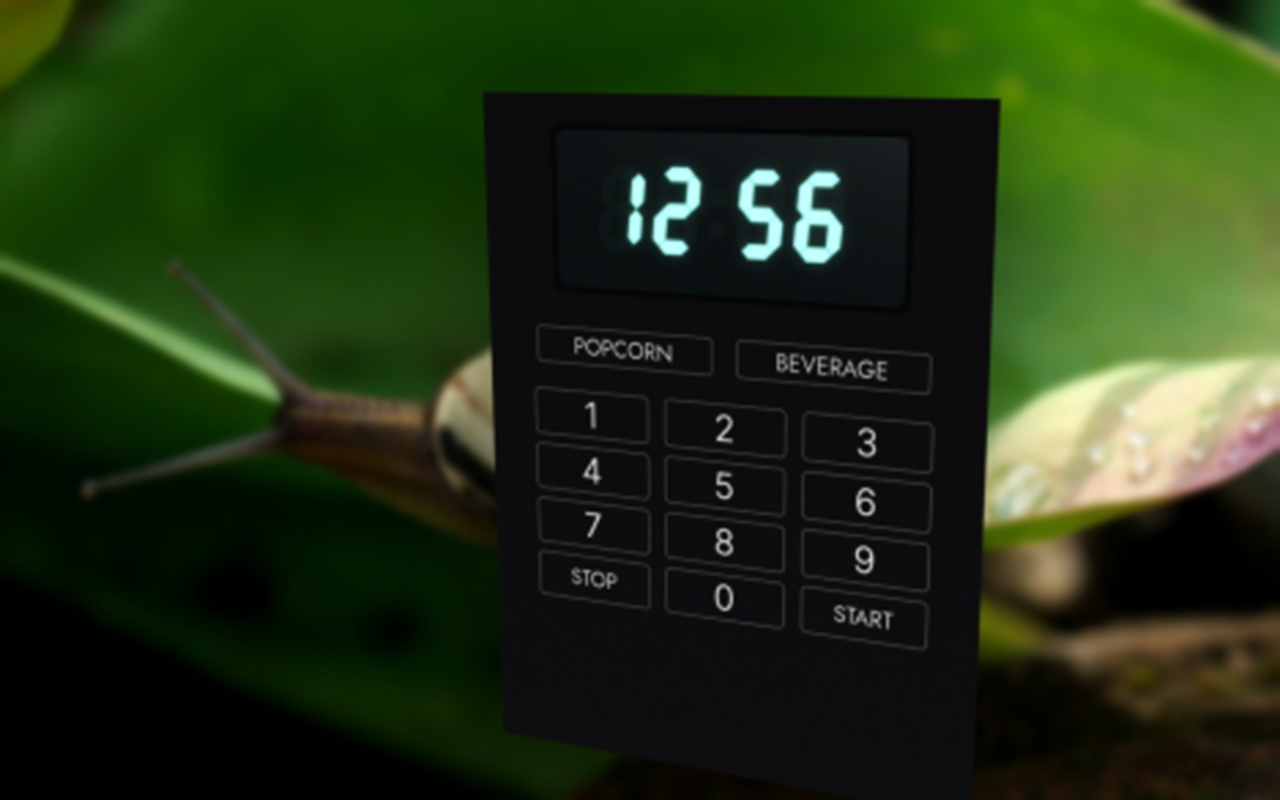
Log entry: 12:56
